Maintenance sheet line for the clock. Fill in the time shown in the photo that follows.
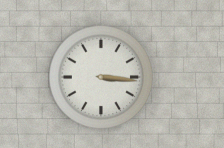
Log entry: 3:16
